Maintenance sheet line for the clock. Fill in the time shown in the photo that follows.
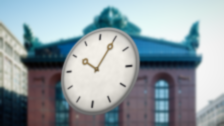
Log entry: 10:05
